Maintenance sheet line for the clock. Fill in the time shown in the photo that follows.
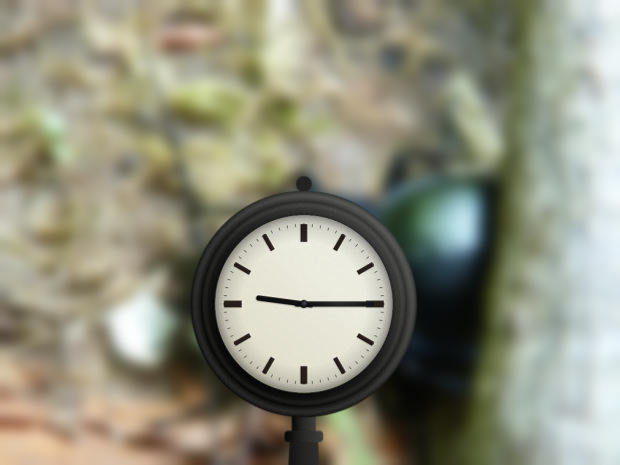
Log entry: 9:15
